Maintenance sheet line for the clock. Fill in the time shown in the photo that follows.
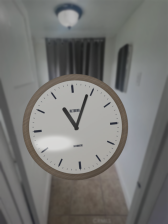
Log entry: 11:04
